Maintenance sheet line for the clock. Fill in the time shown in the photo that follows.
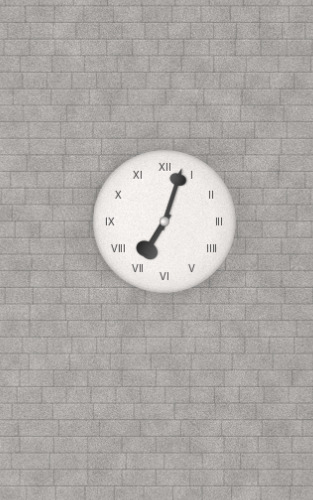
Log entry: 7:03
